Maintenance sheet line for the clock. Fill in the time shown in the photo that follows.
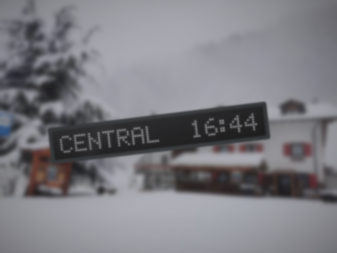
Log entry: 16:44
